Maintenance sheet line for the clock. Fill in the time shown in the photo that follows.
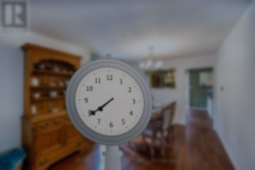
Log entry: 7:39
